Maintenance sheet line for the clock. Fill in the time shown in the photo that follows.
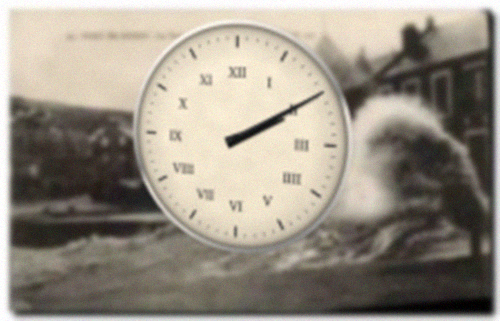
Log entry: 2:10
